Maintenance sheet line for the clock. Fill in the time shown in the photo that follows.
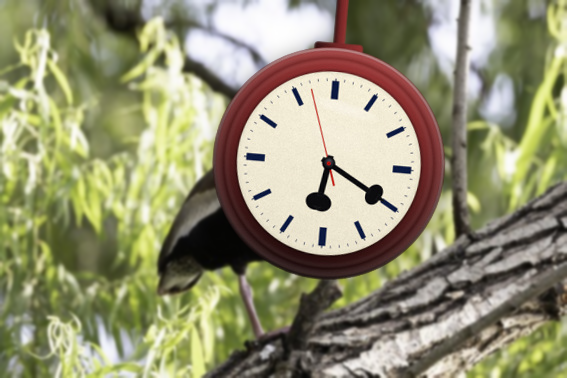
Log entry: 6:19:57
